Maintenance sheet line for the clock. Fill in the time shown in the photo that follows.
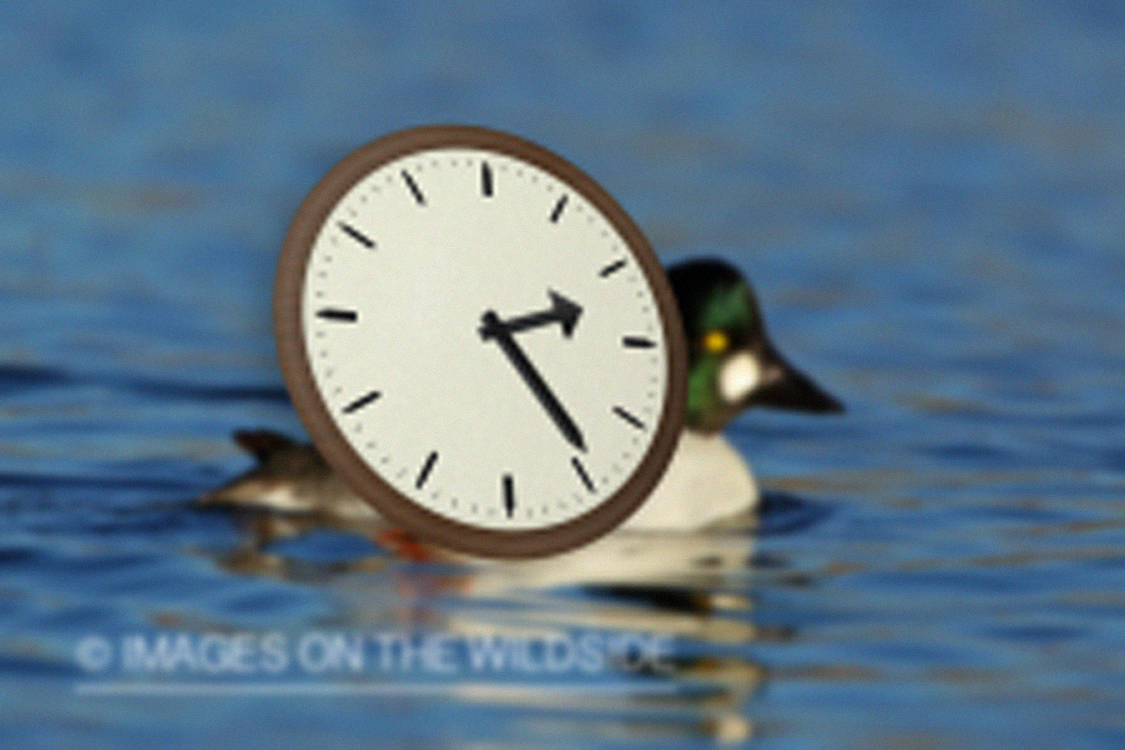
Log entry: 2:24
